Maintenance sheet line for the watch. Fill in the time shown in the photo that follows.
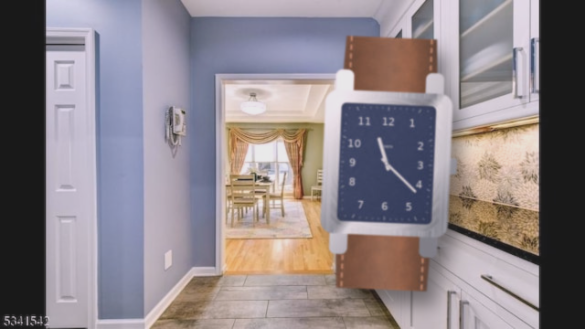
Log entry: 11:22
